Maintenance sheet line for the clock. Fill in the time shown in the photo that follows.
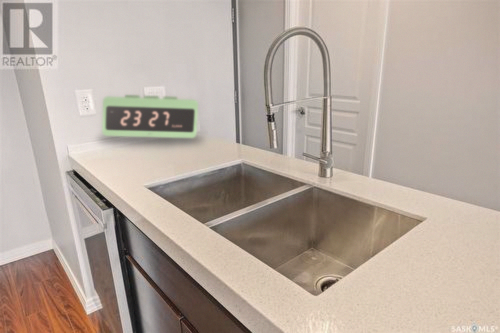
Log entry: 23:27
